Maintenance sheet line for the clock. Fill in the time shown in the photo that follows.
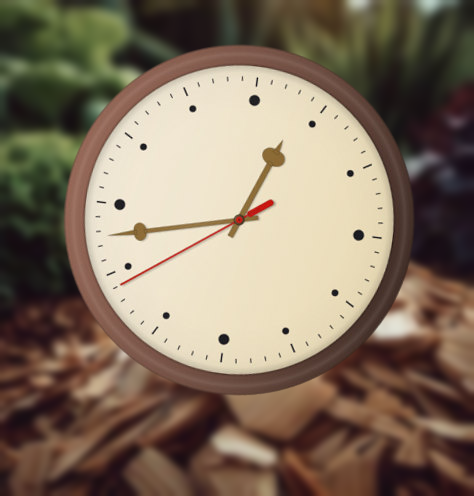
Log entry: 12:42:39
